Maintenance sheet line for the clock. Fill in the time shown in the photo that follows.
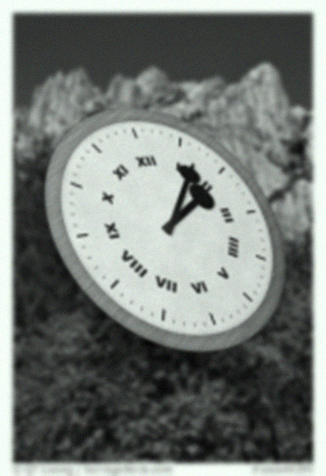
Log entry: 2:07
